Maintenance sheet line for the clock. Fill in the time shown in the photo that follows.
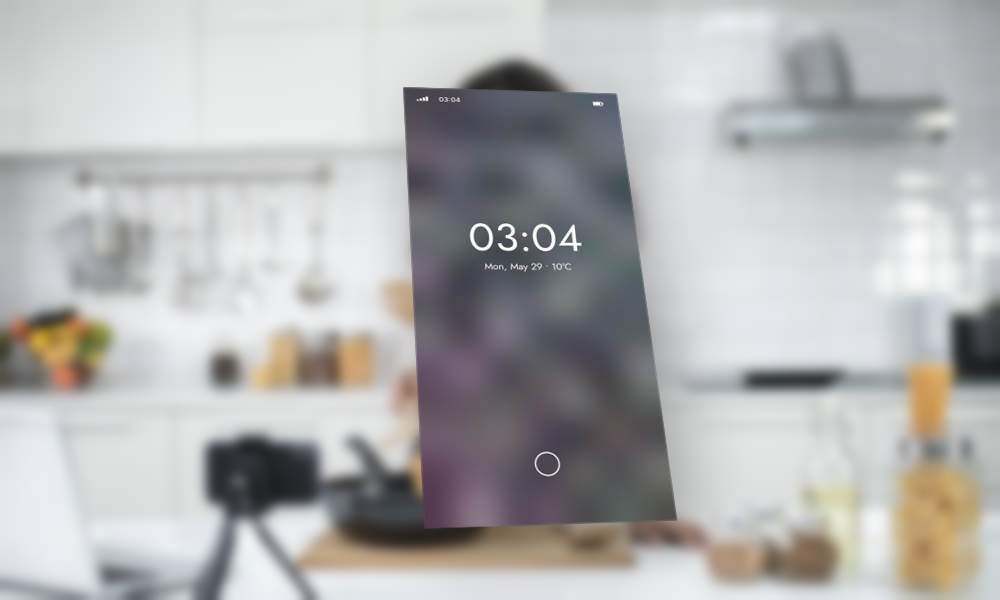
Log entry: 3:04
